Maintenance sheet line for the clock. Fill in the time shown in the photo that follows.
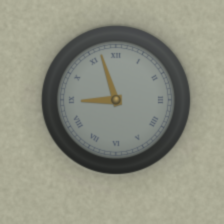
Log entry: 8:57
